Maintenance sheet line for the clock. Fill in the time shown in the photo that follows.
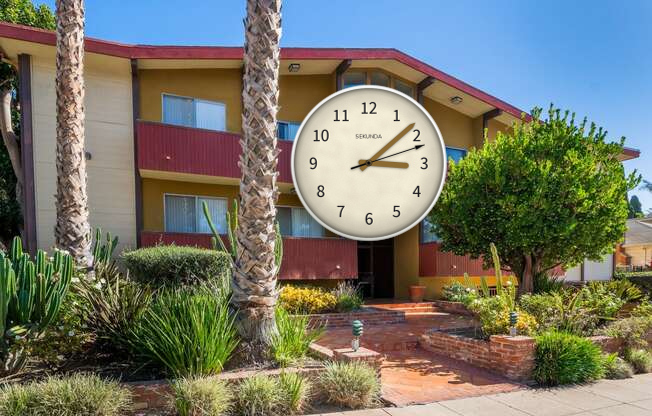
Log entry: 3:08:12
